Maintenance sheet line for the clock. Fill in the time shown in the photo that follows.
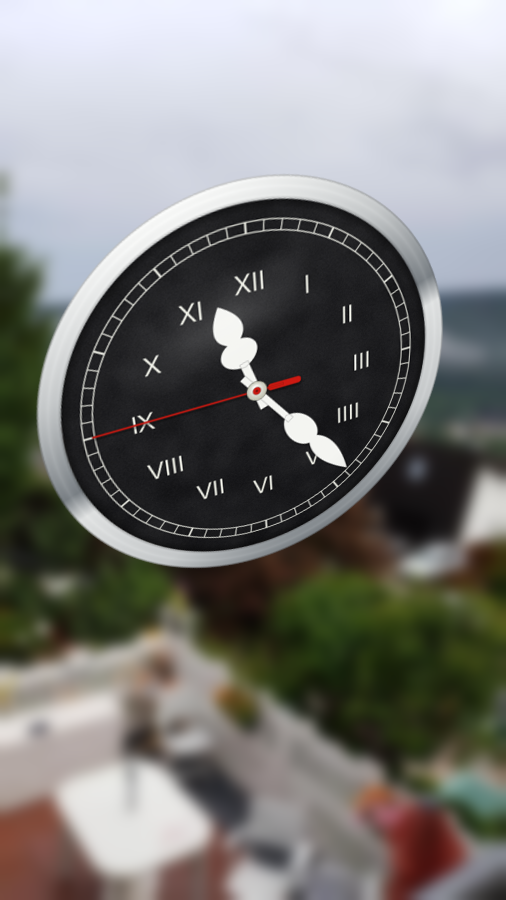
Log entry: 11:23:45
